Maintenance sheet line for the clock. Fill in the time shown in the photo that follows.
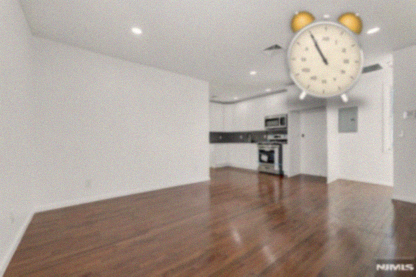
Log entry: 10:55
